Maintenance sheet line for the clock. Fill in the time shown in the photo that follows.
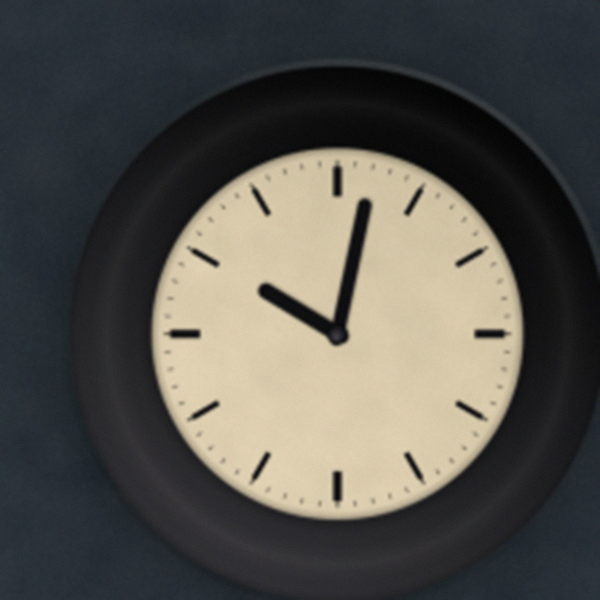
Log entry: 10:02
